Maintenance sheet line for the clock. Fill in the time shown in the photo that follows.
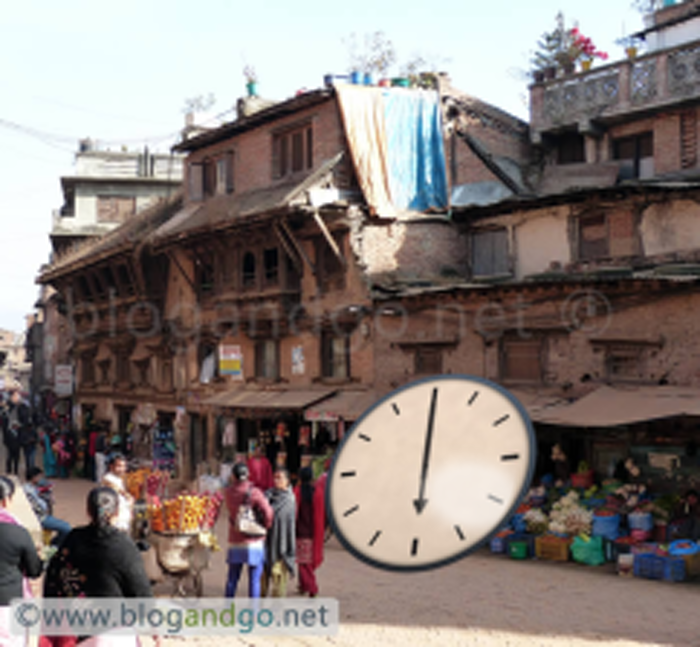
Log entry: 6:00
